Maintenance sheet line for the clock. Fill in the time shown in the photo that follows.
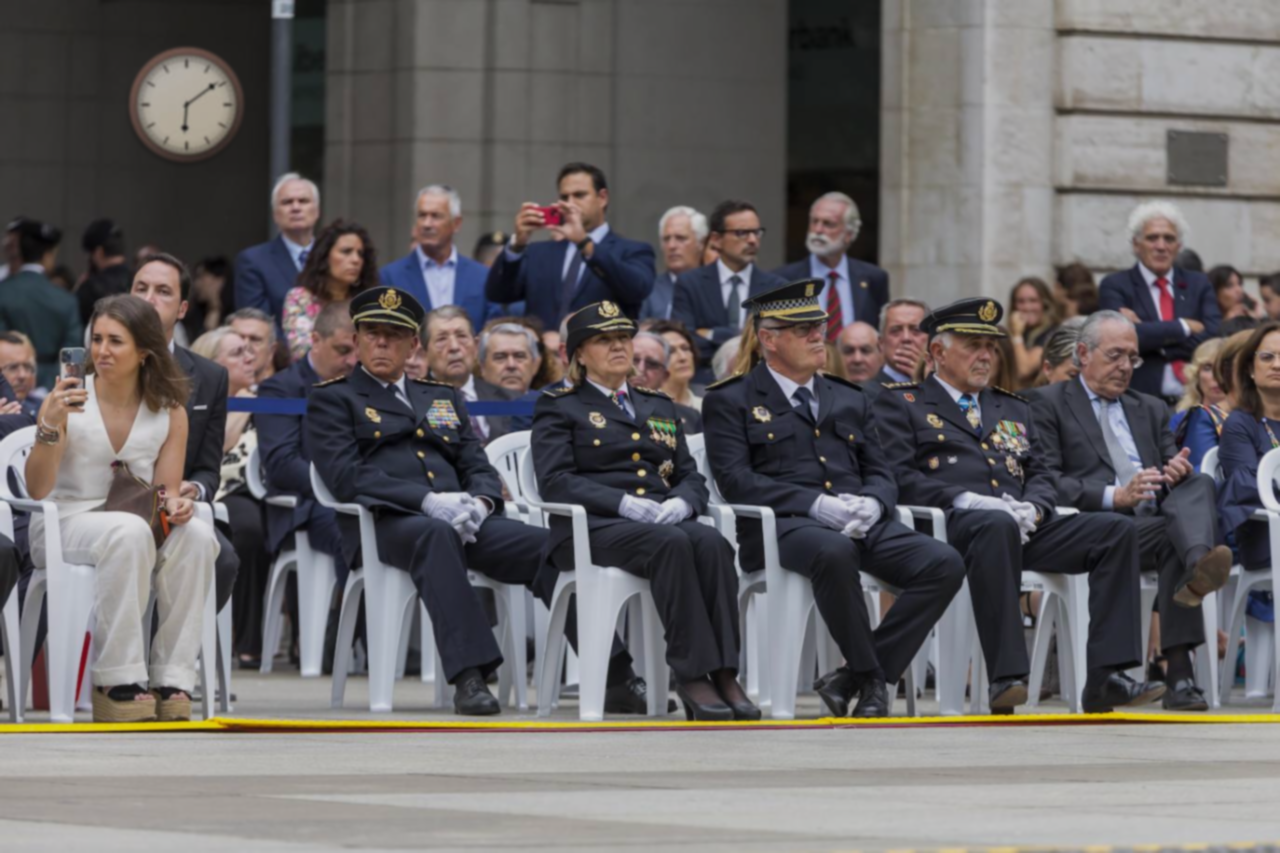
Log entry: 6:09
